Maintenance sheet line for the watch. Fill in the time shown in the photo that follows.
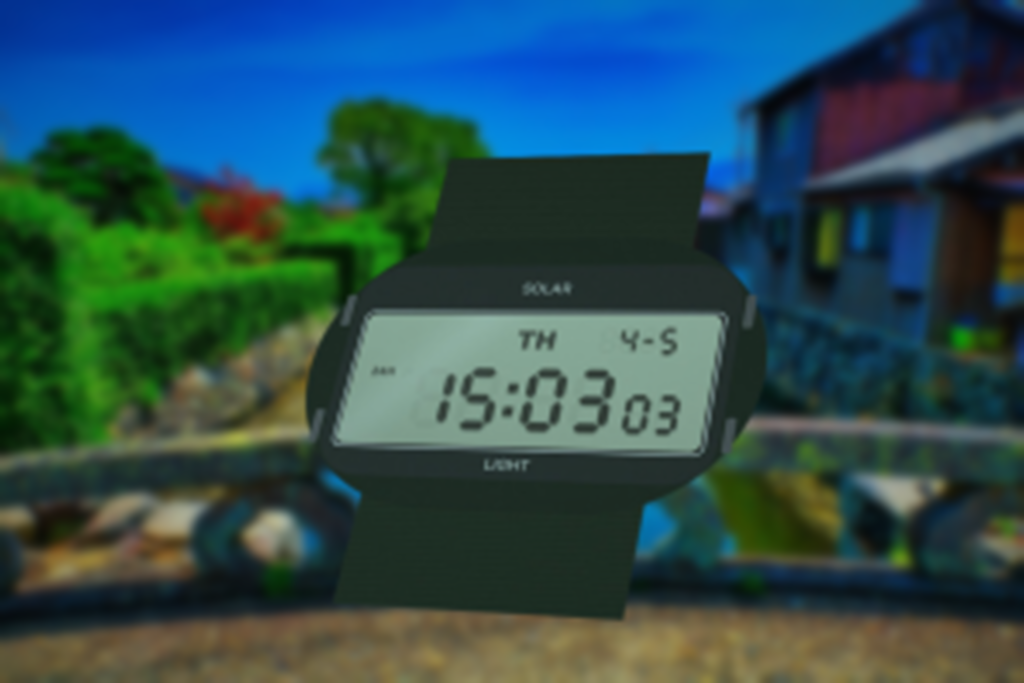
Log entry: 15:03:03
